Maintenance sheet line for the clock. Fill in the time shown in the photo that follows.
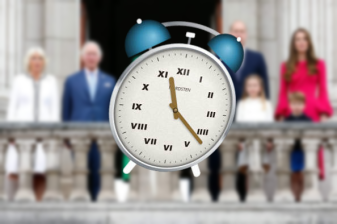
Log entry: 11:22
